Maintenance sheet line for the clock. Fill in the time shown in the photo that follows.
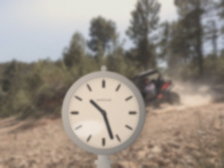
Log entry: 10:27
